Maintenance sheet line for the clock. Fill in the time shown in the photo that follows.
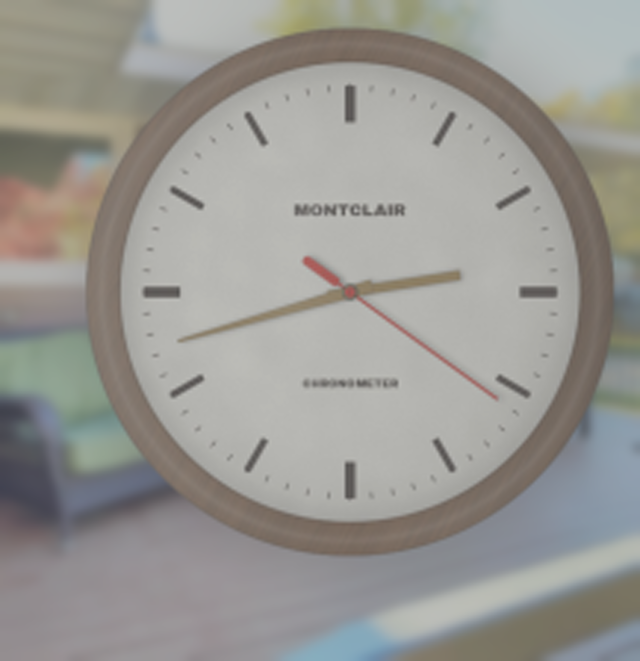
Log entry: 2:42:21
